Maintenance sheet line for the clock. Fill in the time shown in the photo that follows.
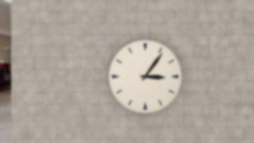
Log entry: 3:06
